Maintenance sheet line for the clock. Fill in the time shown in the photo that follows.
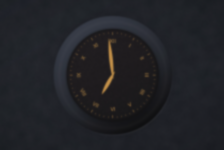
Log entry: 6:59
